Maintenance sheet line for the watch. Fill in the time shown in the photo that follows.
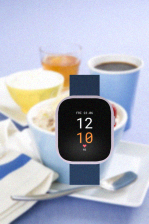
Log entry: 12:10
